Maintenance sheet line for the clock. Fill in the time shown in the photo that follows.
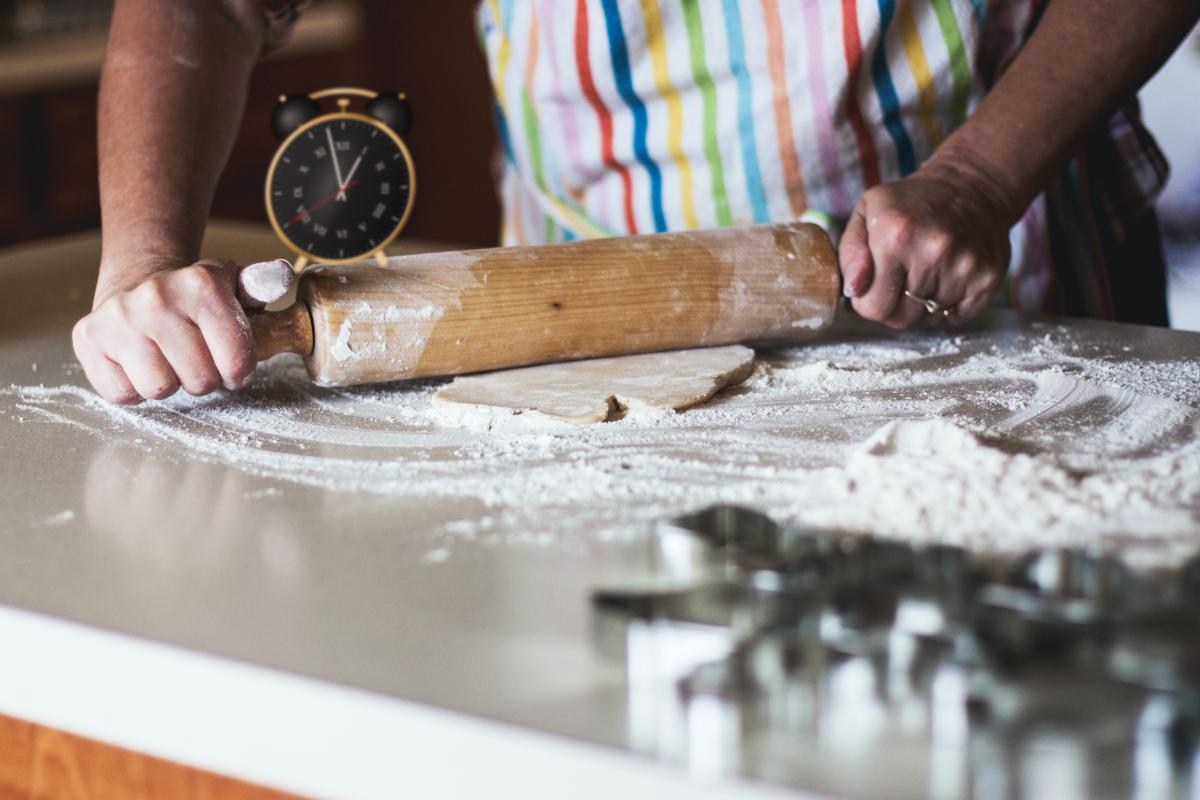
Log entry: 12:57:40
